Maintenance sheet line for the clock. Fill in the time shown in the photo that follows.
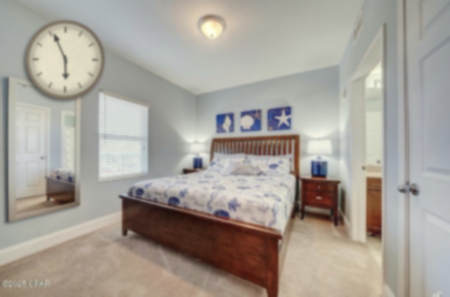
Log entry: 5:56
